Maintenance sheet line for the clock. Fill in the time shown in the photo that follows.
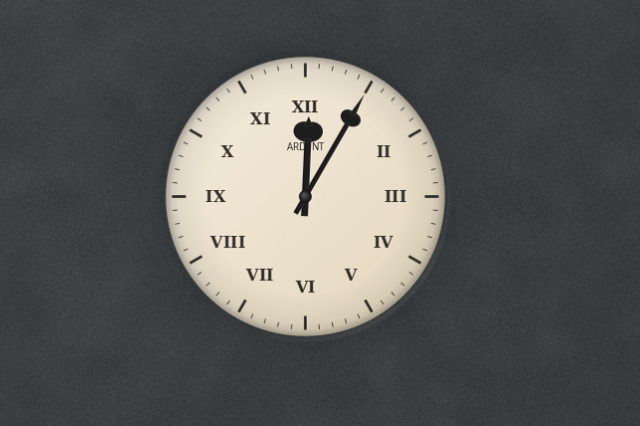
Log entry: 12:05
